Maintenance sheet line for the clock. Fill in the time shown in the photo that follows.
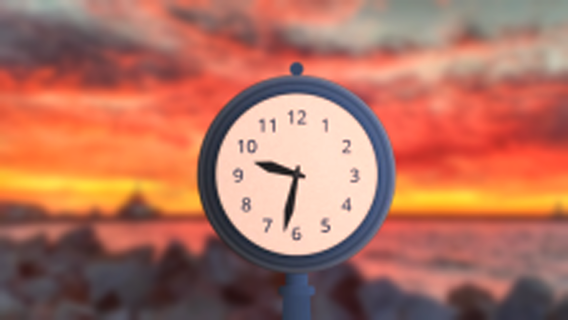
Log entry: 9:32
